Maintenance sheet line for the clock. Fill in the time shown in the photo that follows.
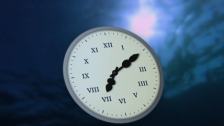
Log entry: 7:10
